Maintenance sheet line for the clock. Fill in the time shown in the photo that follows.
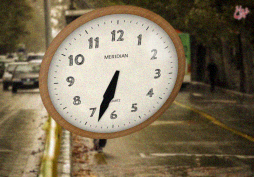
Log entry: 6:33
